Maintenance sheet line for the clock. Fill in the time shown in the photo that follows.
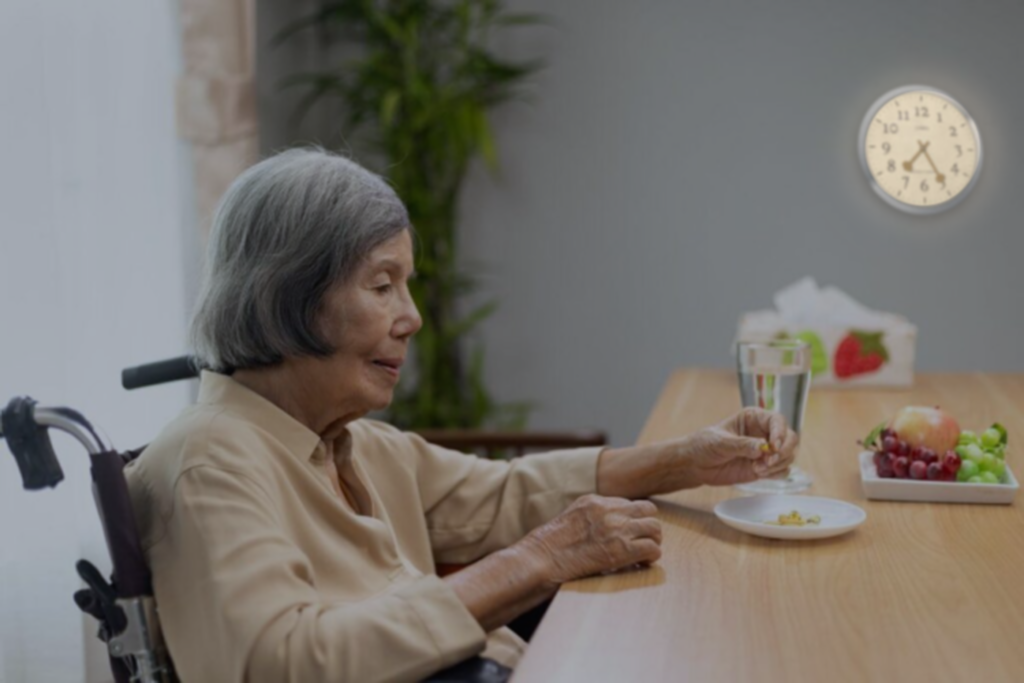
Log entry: 7:25
